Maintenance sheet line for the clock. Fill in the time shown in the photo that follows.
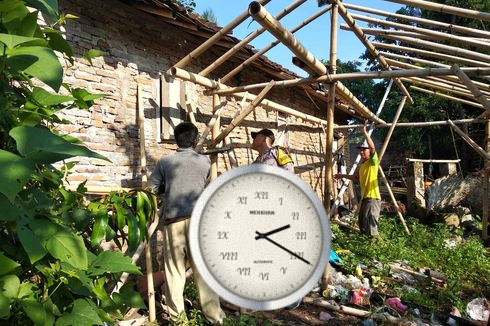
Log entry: 2:20
